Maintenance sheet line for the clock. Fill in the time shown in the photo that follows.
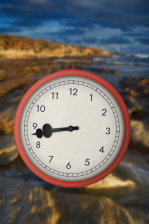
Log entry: 8:43
